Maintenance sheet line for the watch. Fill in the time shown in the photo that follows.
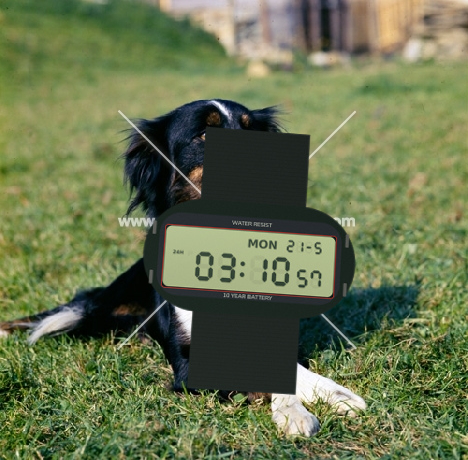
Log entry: 3:10:57
